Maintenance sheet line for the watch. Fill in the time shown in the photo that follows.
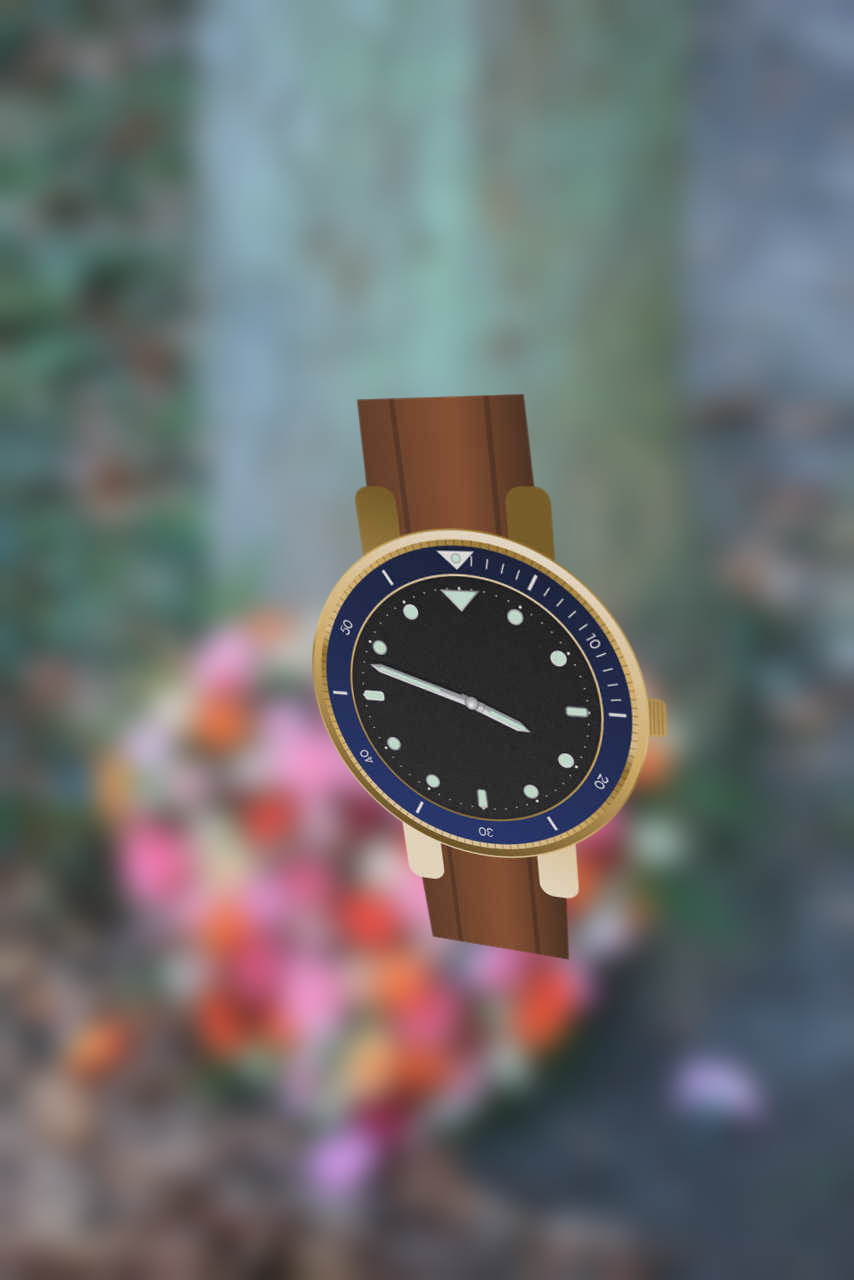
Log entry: 3:48
